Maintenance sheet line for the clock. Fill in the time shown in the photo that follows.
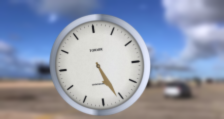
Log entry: 5:26
